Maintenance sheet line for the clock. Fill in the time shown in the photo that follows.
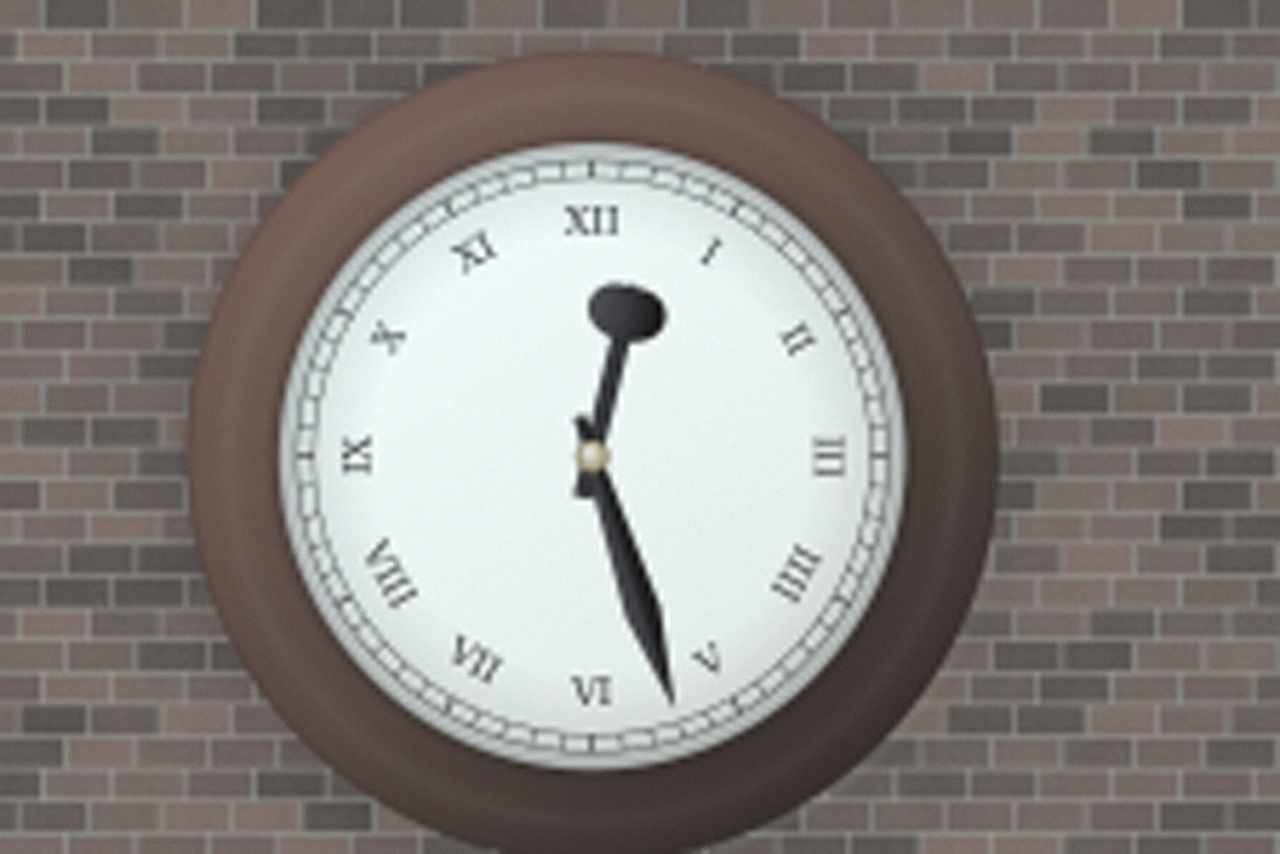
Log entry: 12:27
